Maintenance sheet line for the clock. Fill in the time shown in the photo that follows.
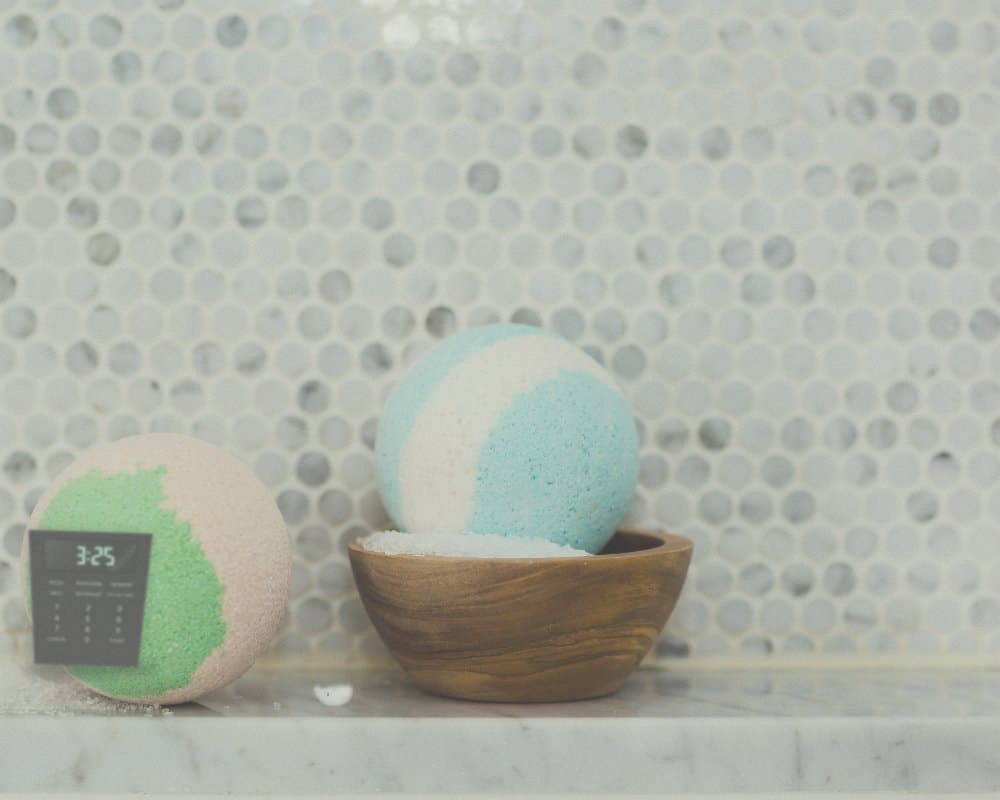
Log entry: 3:25
